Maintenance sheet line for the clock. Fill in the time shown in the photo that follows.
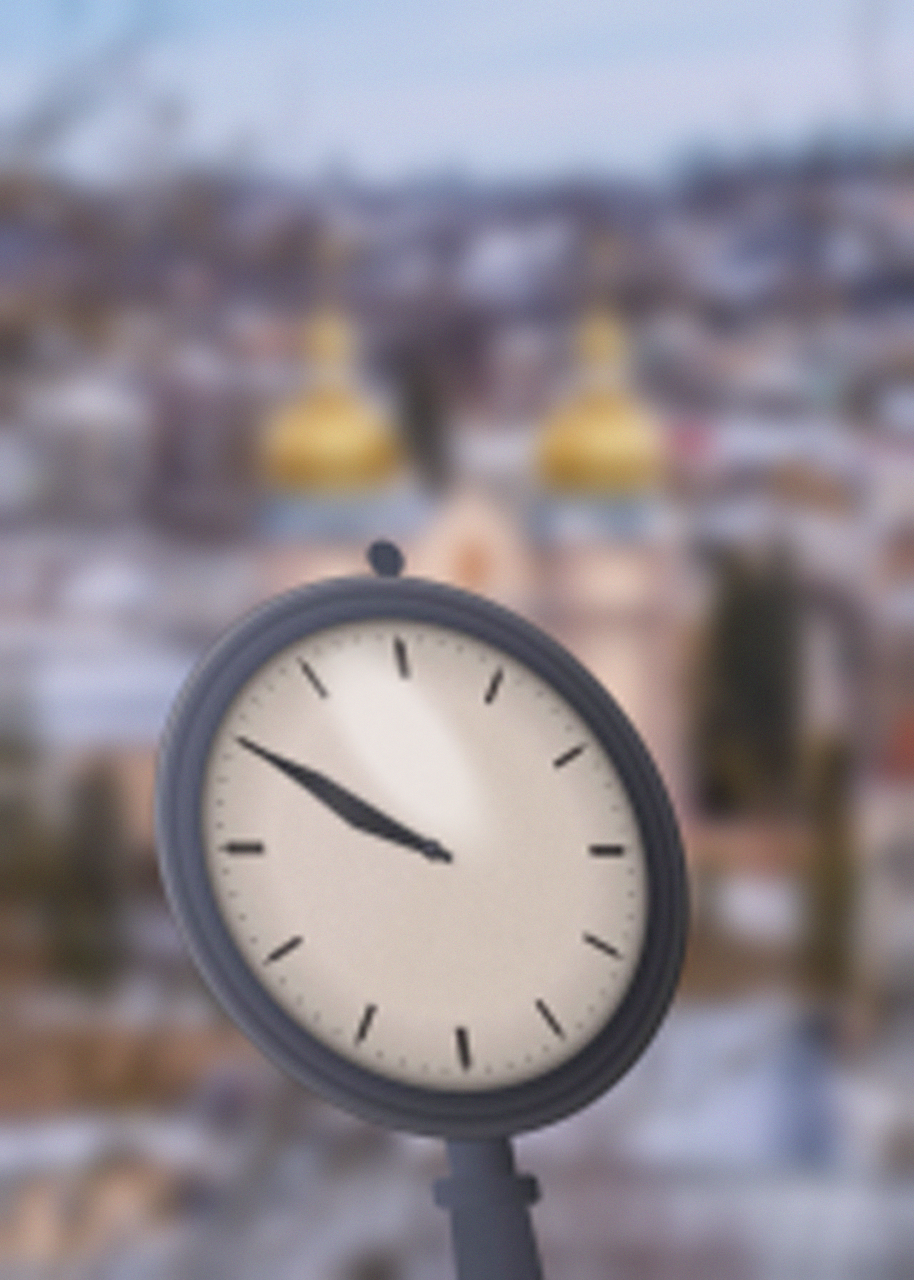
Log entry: 9:50
